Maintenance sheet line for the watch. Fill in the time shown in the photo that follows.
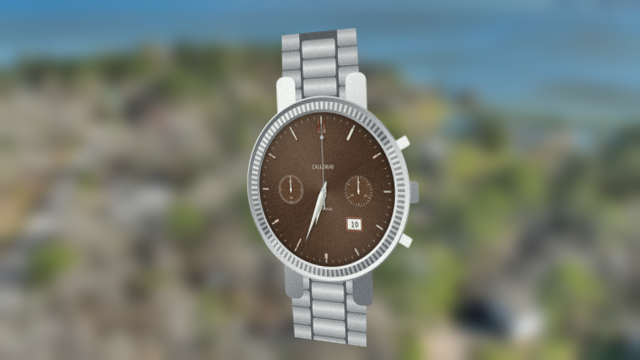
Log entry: 6:34
